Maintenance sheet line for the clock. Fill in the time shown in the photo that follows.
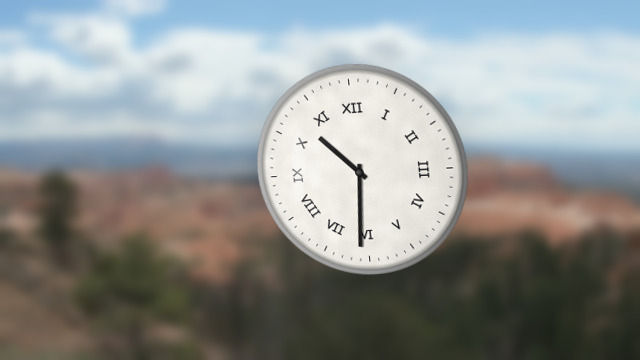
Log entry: 10:31
